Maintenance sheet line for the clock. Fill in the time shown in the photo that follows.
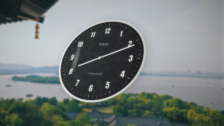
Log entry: 8:11
